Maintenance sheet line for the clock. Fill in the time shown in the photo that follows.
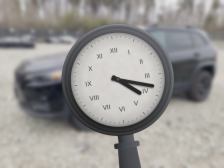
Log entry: 4:18
